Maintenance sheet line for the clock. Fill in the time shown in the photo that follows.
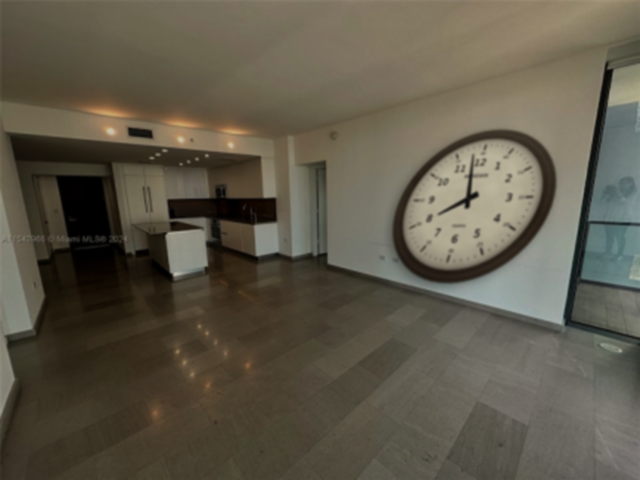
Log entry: 7:58
